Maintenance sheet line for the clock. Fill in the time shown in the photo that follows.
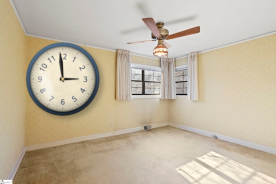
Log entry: 2:59
